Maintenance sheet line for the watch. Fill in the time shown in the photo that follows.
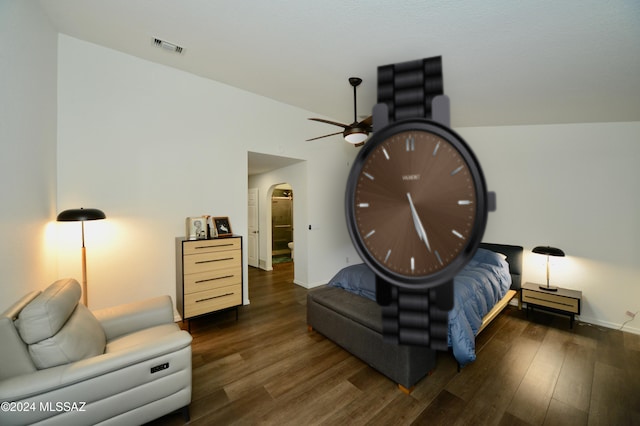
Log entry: 5:26
